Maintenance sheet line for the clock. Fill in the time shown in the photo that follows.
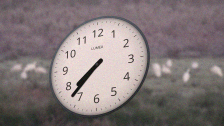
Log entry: 7:37
